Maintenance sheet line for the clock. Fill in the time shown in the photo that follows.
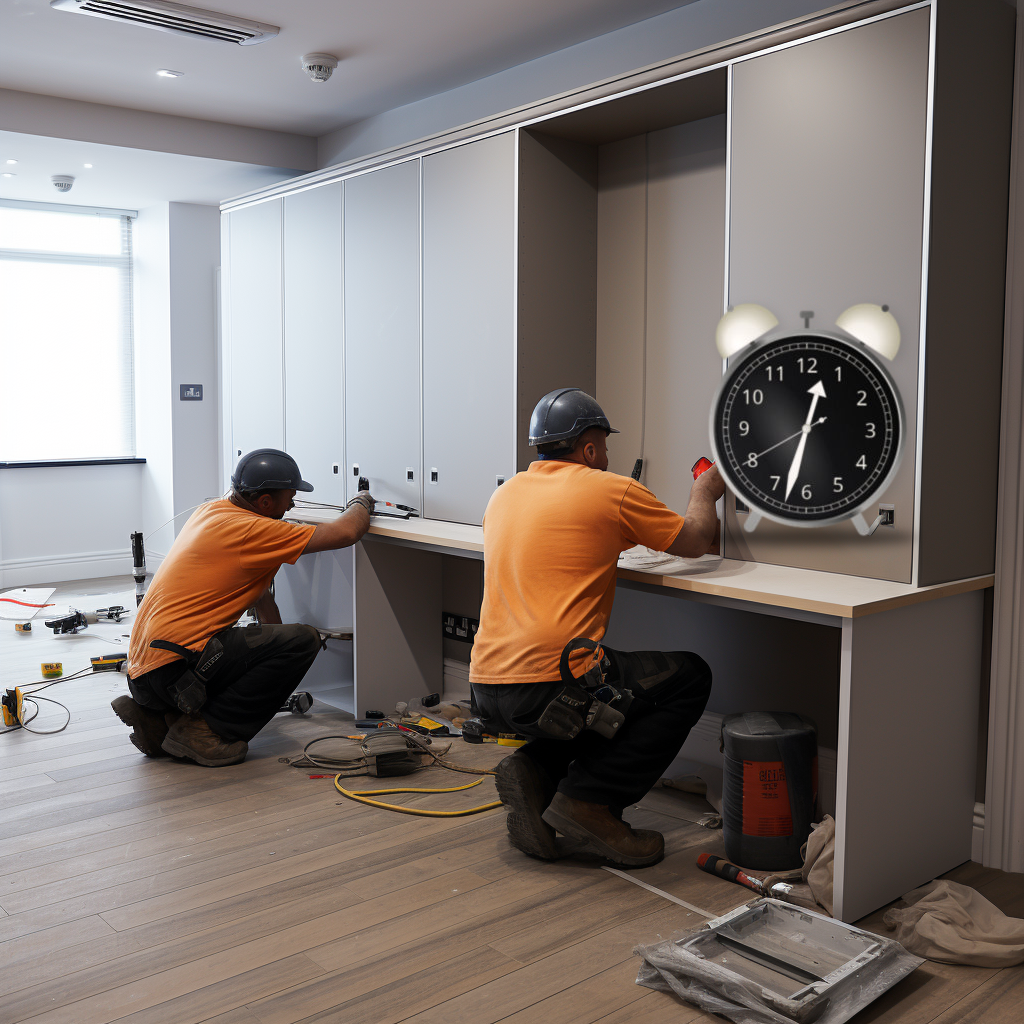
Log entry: 12:32:40
